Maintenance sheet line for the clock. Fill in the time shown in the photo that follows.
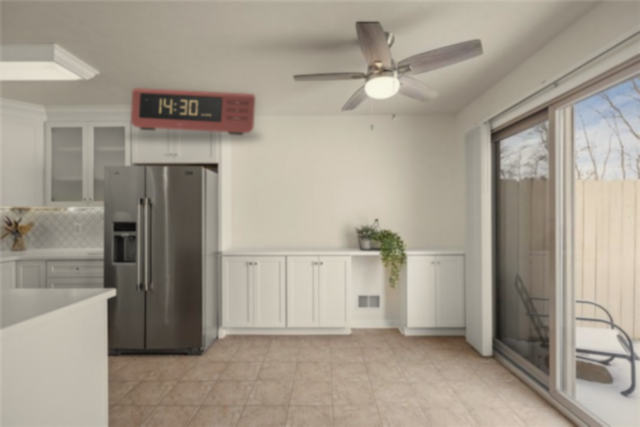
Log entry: 14:30
